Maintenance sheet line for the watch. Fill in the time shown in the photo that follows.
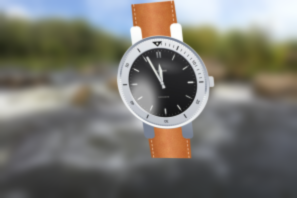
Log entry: 11:56
